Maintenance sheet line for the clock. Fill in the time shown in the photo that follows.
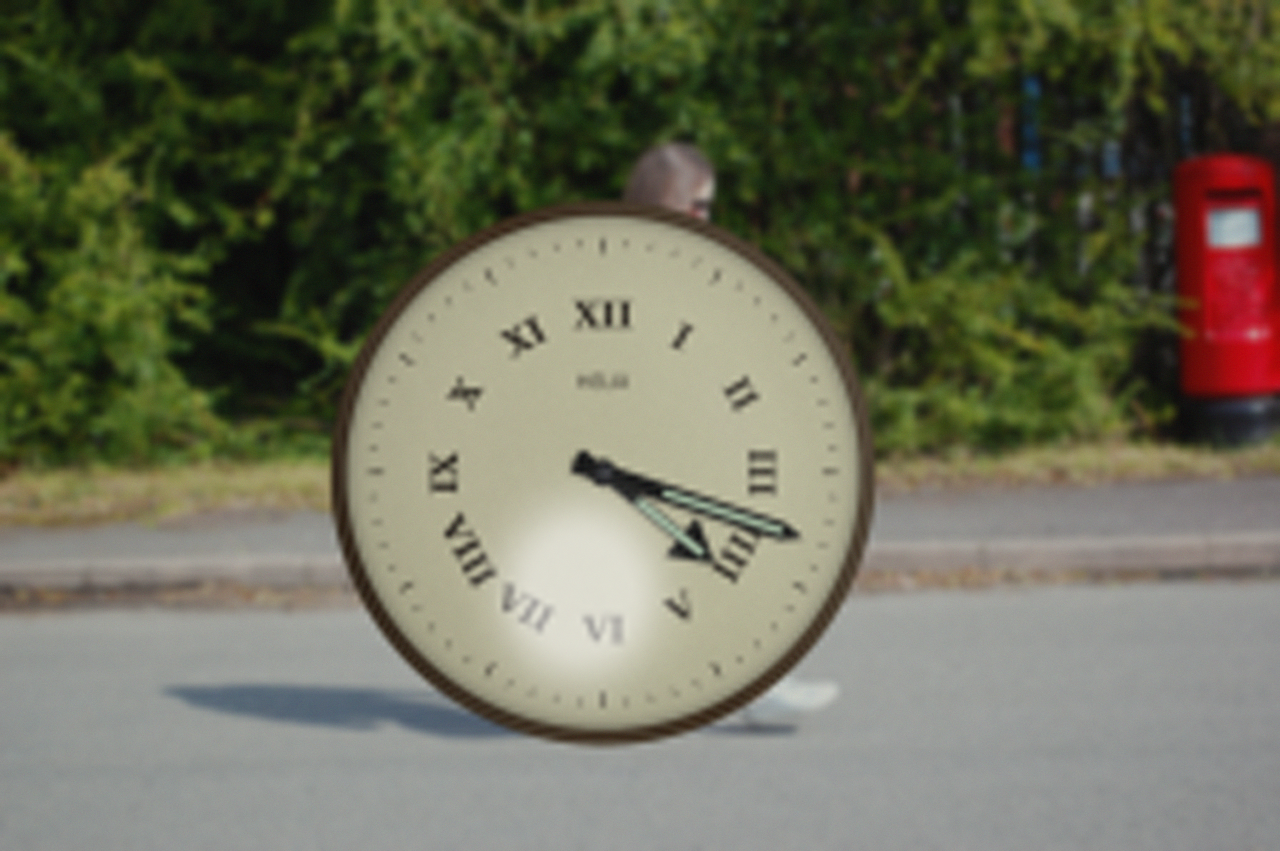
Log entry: 4:18
